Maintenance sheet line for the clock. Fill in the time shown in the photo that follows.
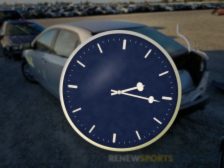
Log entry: 2:16
